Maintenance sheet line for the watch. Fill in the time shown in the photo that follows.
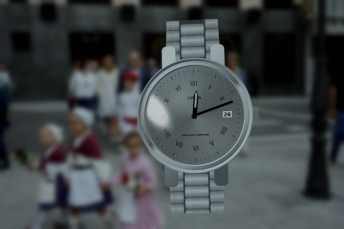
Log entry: 12:12
